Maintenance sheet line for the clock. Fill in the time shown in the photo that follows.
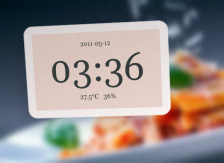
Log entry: 3:36
